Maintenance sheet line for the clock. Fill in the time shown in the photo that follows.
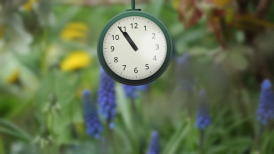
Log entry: 10:54
